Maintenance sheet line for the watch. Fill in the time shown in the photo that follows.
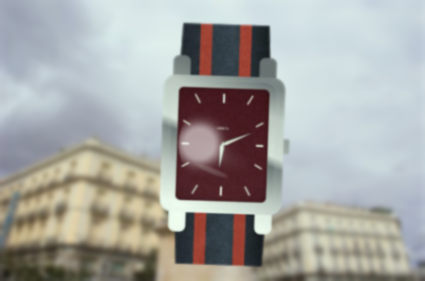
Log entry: 6:11
